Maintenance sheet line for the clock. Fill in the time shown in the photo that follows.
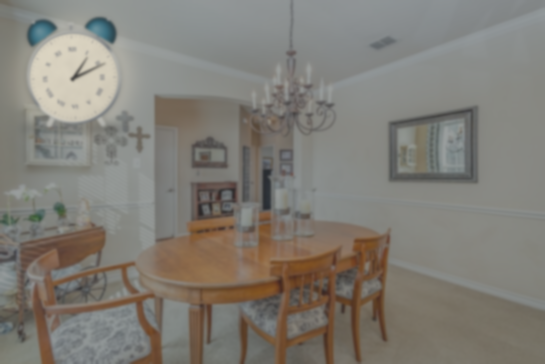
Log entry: 1:11
